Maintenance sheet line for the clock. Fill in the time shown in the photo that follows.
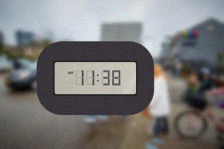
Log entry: 11:38
